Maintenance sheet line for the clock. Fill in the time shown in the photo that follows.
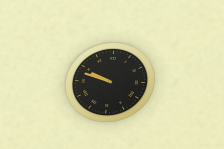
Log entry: 9:48
